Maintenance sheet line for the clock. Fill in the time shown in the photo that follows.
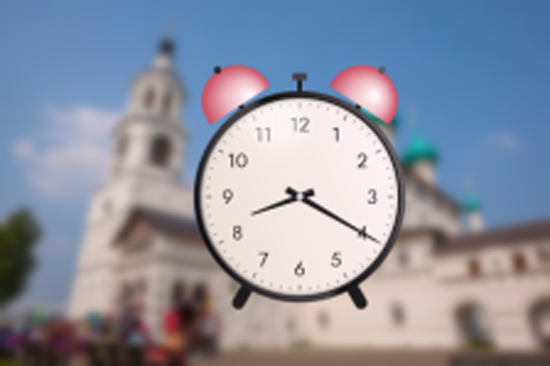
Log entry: 8:20
